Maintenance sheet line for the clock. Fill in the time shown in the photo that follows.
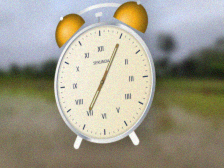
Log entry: 7:05
